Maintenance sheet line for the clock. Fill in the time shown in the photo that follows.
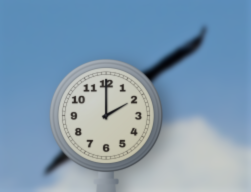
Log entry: 2:00
